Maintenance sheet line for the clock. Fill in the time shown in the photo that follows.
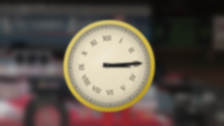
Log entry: 3:15
